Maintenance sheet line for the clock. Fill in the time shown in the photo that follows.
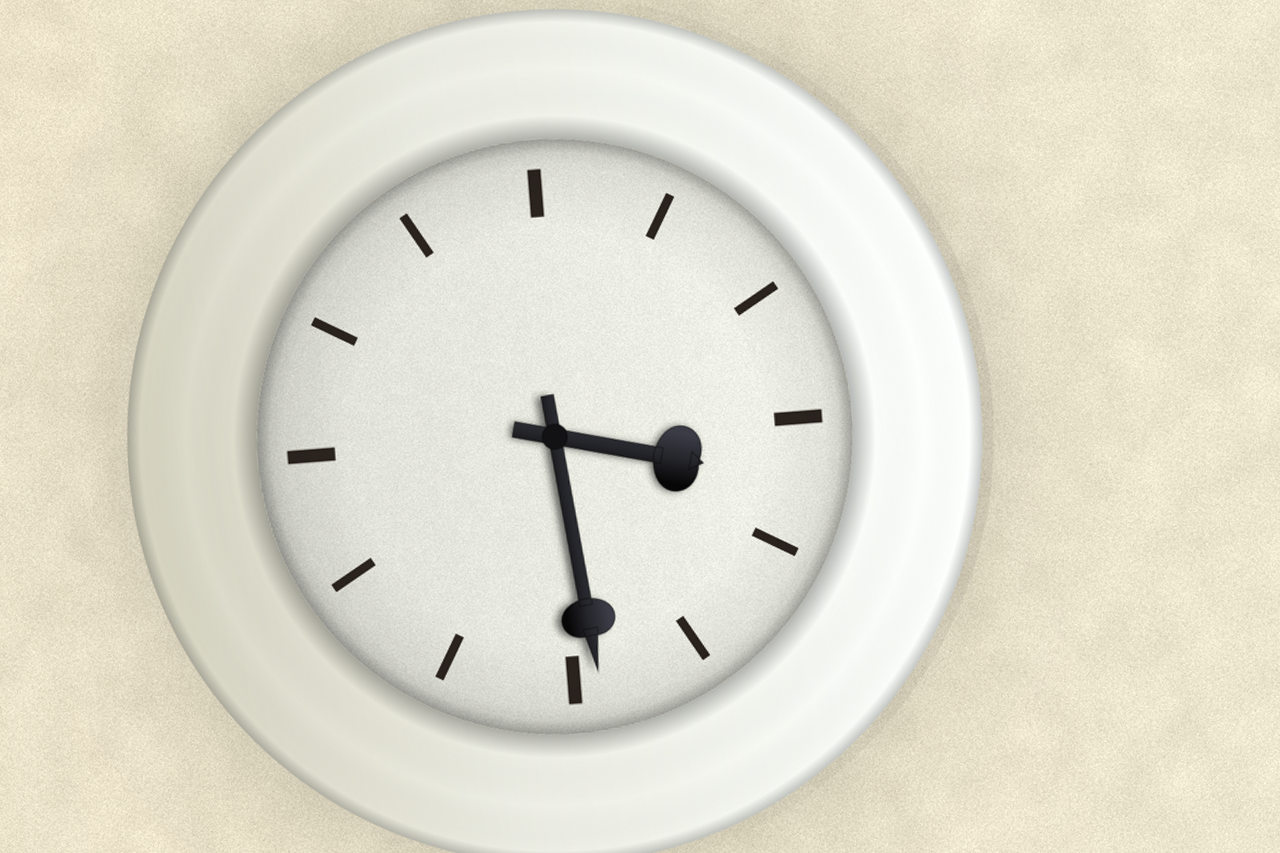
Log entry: 3:29
